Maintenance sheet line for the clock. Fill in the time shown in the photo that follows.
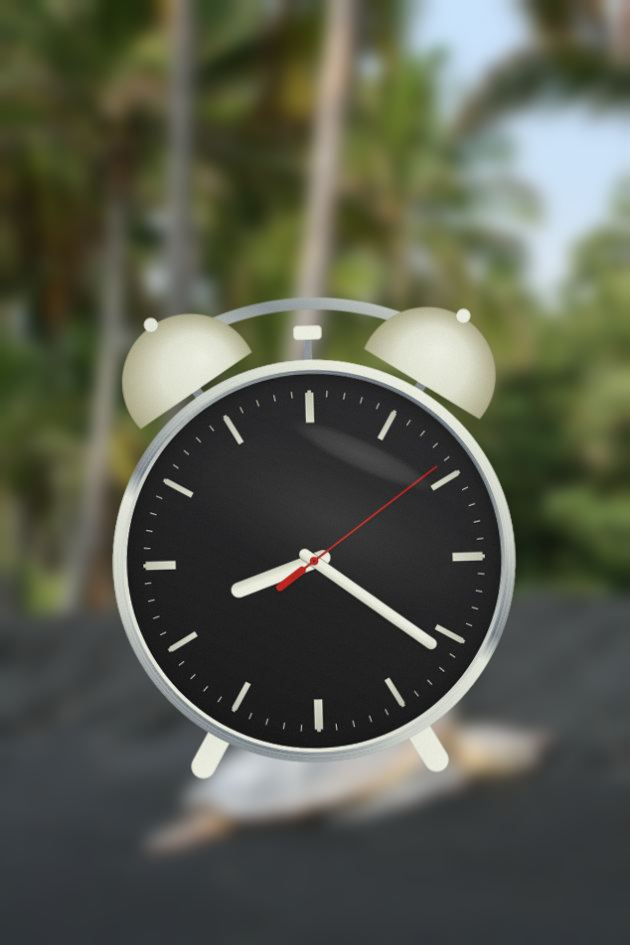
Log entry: 8:21:09
